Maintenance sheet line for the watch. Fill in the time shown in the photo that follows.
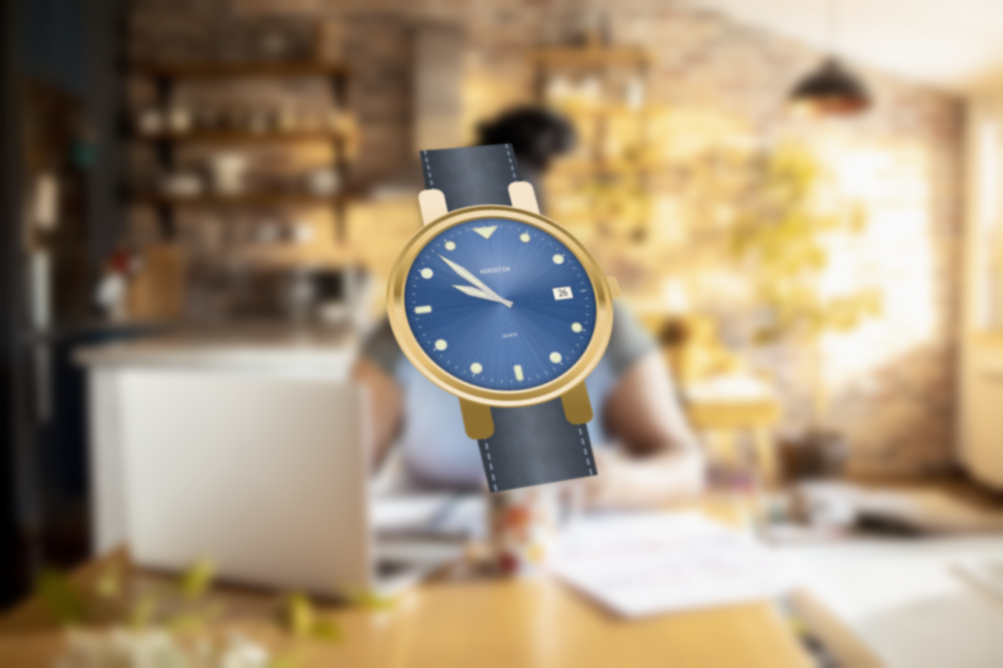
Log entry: 9:53
